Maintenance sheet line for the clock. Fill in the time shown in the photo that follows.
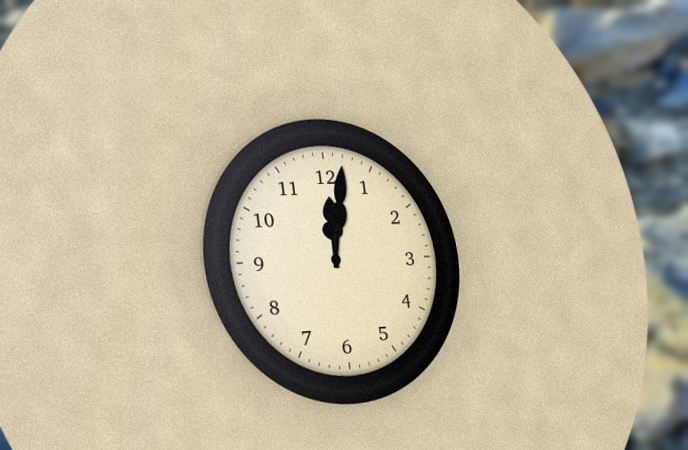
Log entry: 12:02
